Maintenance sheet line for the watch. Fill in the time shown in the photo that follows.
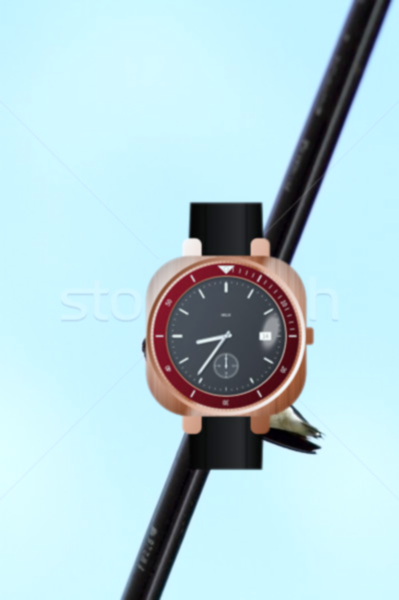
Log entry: 8:36
